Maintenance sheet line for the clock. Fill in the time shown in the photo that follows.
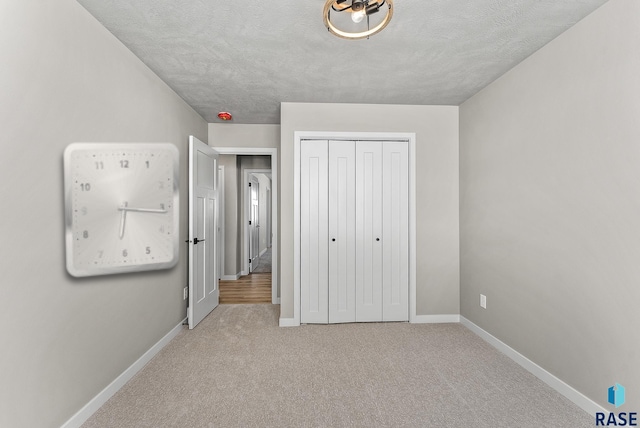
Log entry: 6:16
